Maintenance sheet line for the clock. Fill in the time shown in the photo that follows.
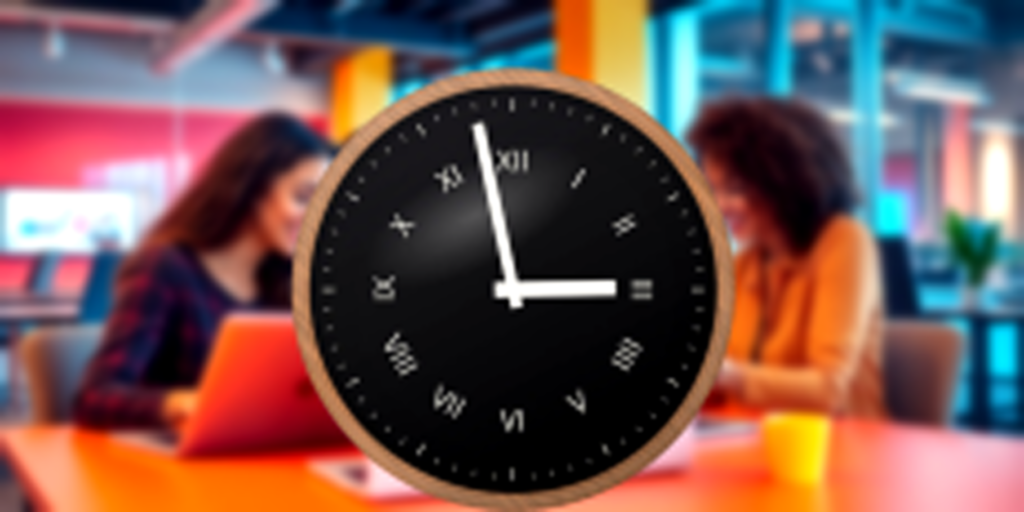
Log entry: 2:58
